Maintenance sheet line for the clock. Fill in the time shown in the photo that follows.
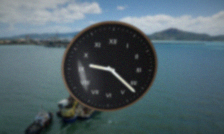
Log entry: 9:22
